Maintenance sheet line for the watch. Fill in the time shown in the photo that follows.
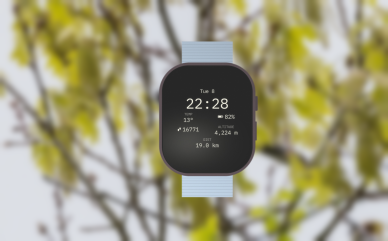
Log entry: 22:28
